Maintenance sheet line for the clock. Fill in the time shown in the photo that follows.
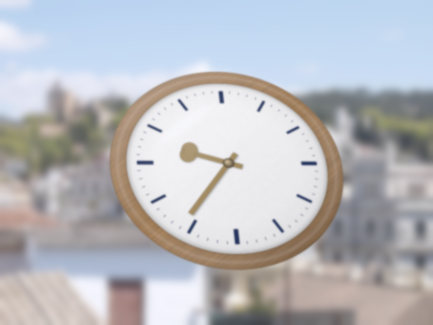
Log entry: 9:36
